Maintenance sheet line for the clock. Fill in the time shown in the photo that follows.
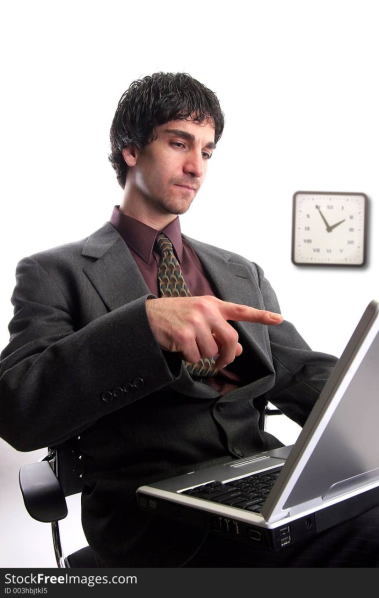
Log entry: 1:55
